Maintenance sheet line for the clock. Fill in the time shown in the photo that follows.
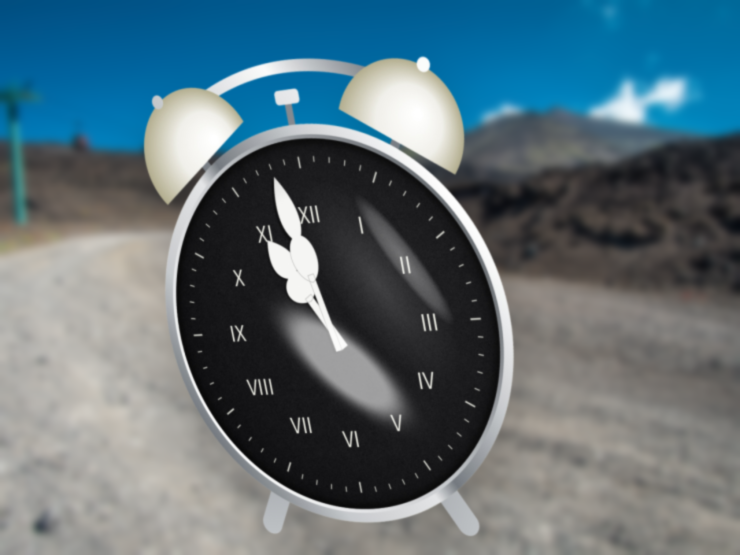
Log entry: 10:58
